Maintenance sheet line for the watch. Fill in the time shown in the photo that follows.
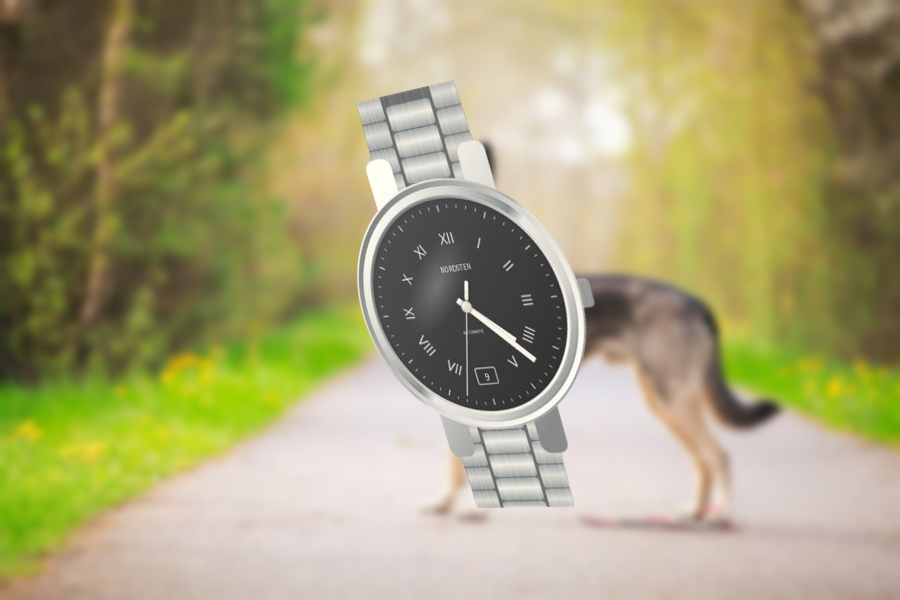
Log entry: 4:22:33
